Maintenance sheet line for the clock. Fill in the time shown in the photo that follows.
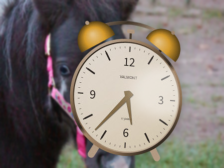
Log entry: 5:37
